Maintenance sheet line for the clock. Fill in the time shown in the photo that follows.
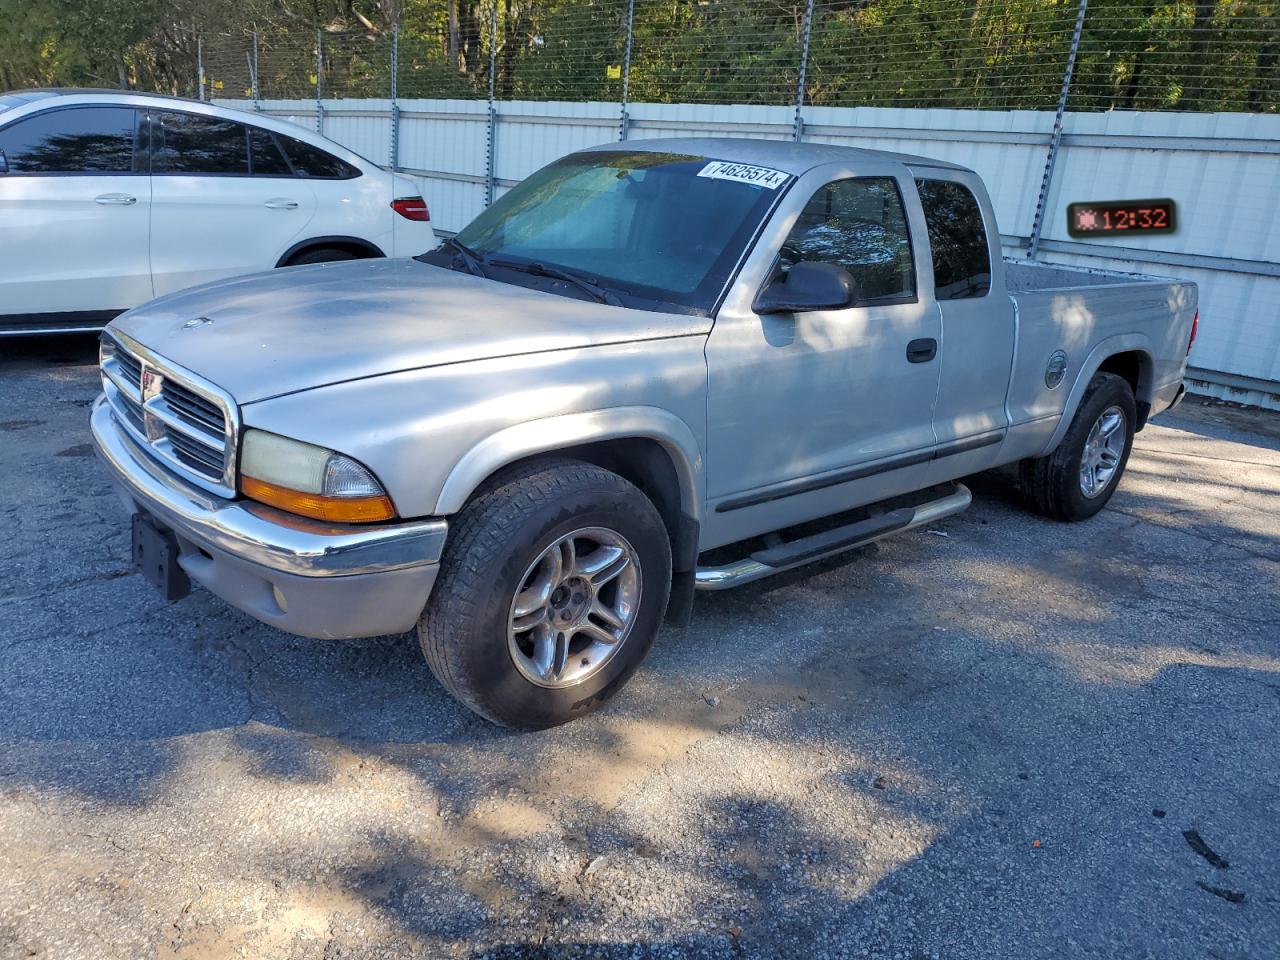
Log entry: 12:32
